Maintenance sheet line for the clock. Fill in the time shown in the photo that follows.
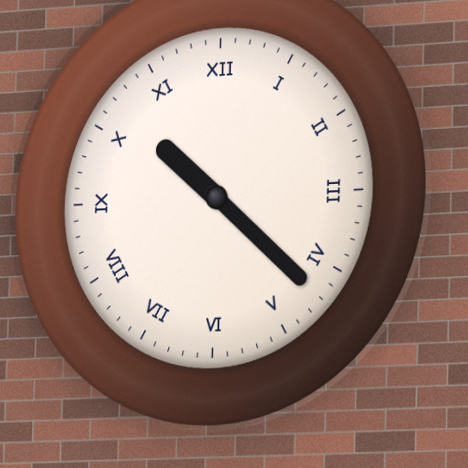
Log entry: 10:22
